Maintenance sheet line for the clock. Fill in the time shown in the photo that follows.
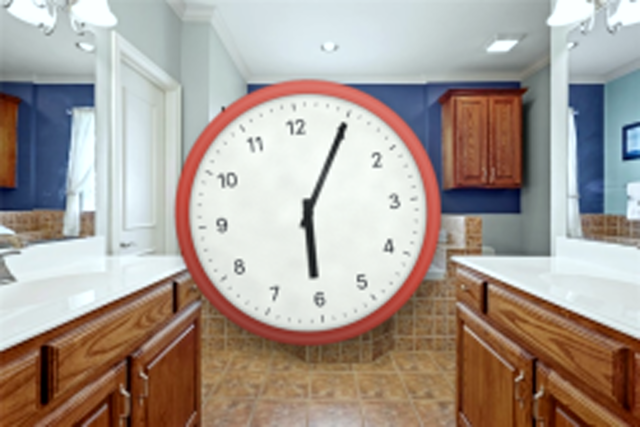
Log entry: 6:05
